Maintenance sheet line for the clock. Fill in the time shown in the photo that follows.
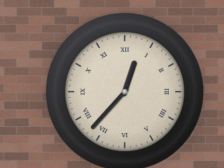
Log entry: 12:37
